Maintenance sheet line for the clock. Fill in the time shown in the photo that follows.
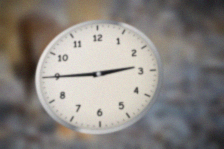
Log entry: 2:45
